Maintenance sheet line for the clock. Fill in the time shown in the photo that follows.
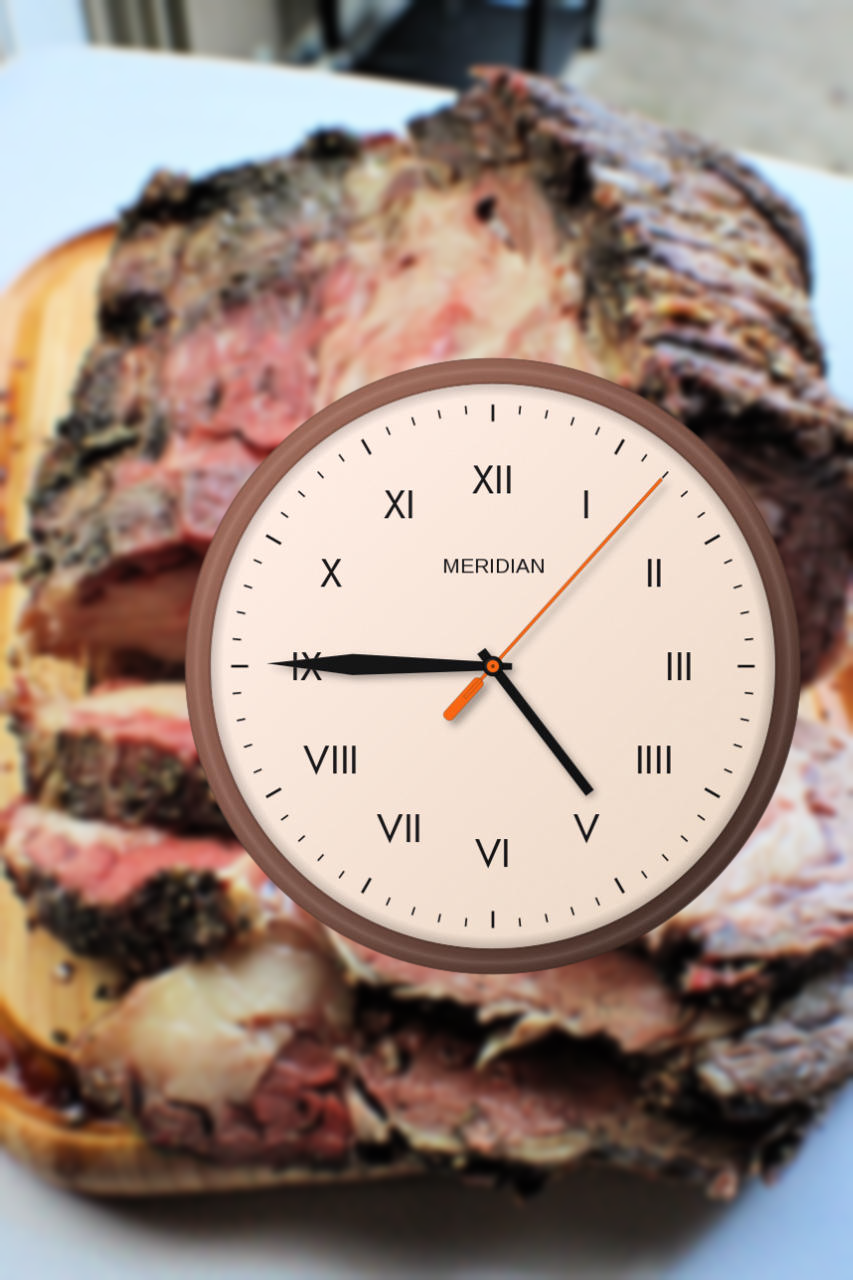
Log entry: 4:45:07
